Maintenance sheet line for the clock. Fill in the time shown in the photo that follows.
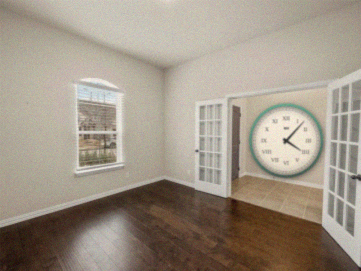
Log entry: 4:07
